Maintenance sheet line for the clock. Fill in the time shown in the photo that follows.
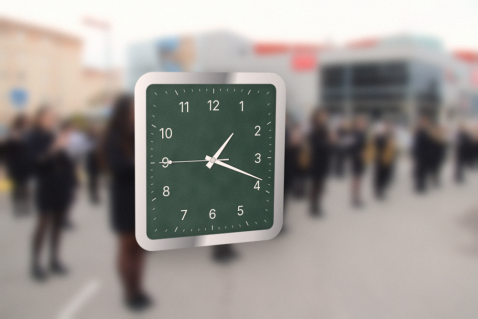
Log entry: 1:18:45
